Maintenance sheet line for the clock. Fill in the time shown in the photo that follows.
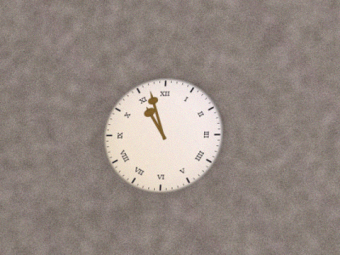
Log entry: 10:57
